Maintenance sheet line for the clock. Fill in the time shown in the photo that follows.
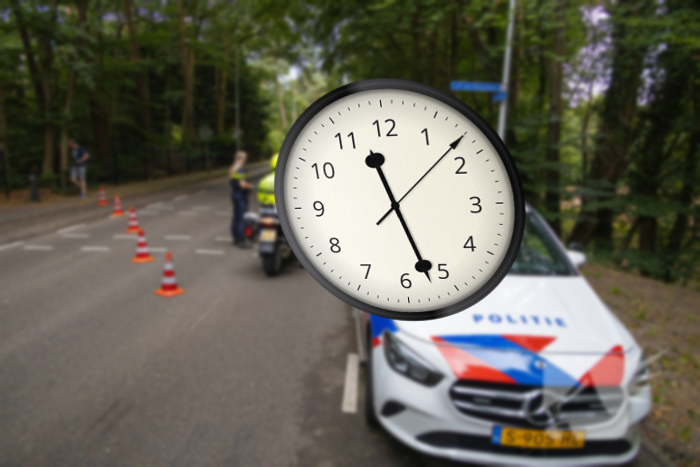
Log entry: 11:27:08
